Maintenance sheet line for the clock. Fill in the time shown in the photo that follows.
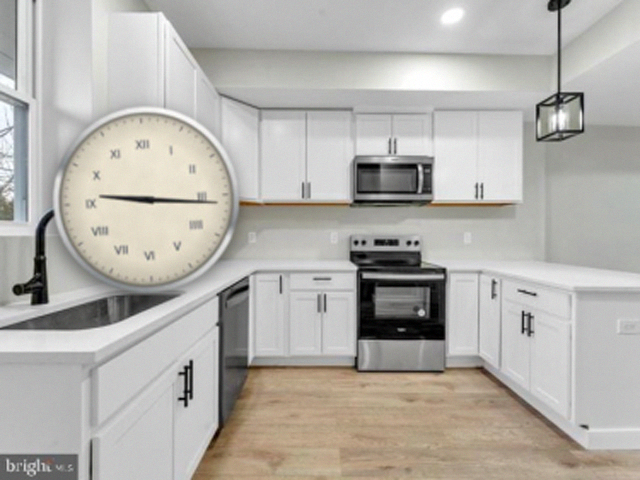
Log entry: 9:16
